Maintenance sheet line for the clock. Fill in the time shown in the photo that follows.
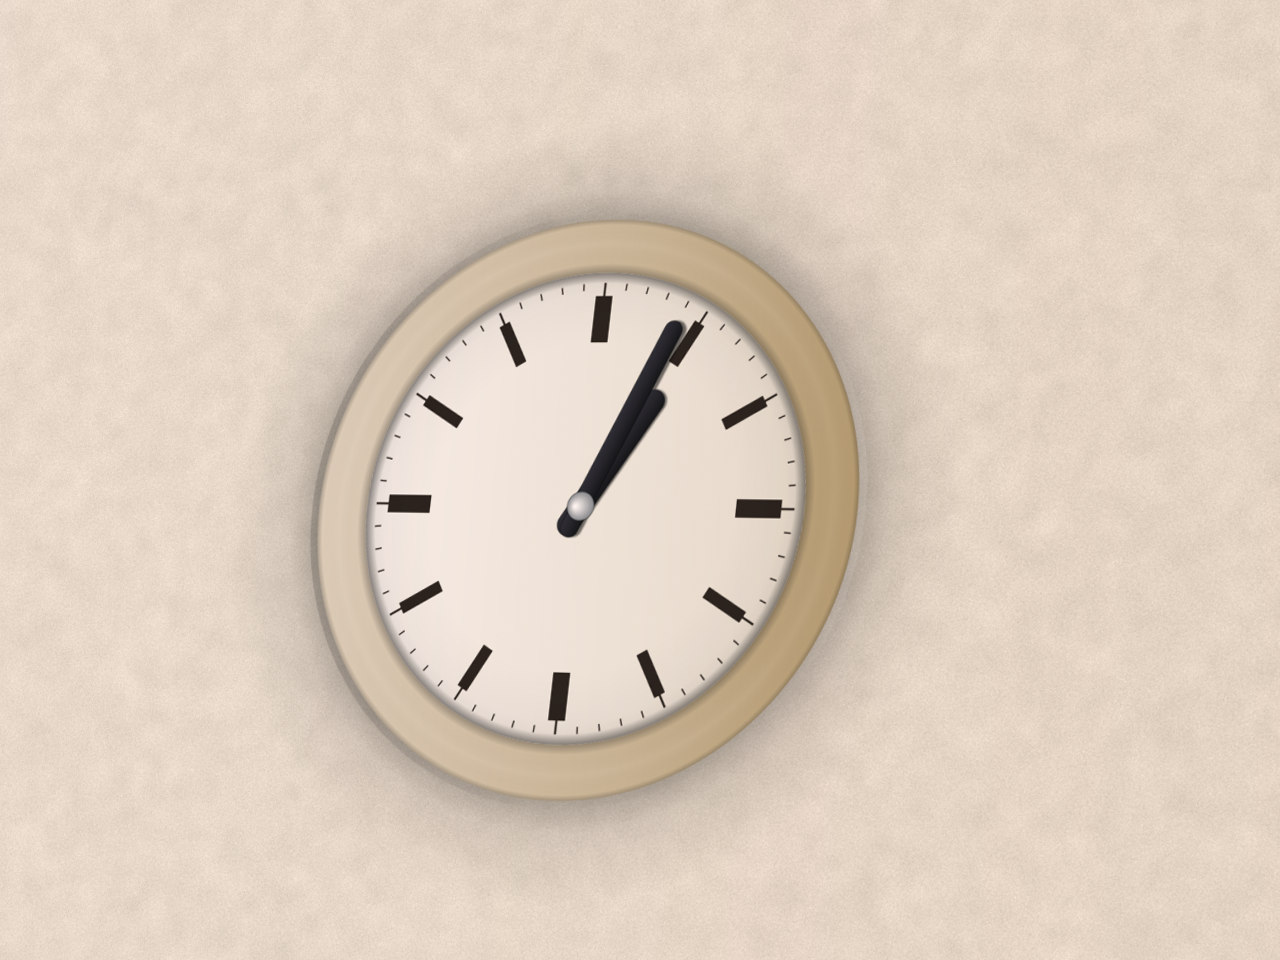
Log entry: 1:04
